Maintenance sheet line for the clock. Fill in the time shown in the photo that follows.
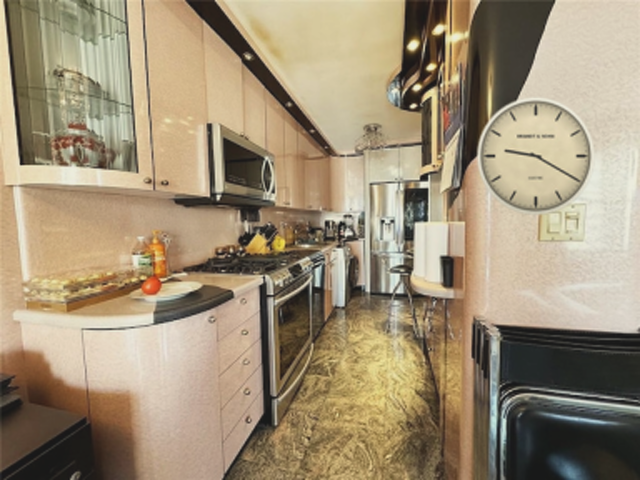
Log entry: 9:20
